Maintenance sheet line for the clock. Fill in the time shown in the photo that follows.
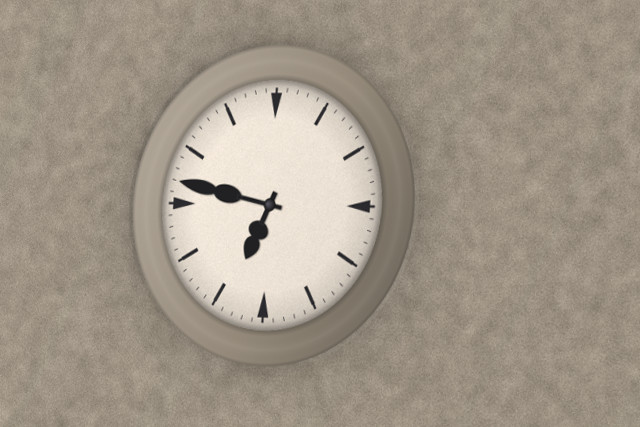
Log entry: 6:47
